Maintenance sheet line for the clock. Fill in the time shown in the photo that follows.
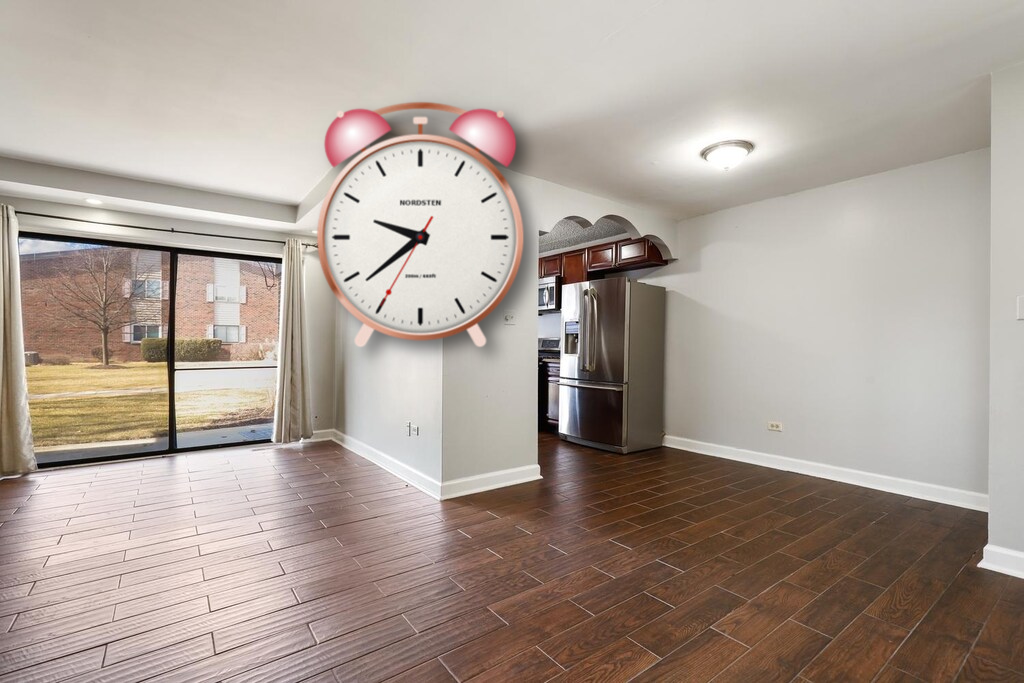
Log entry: 9:38:35
